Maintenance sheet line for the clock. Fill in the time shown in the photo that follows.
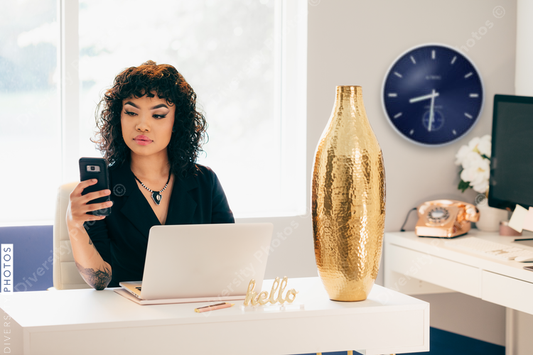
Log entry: 8:31
